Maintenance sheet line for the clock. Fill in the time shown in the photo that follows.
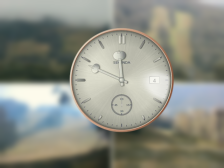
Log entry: 11:49
